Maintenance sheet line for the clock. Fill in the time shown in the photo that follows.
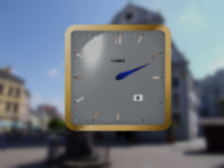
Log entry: 2:11
